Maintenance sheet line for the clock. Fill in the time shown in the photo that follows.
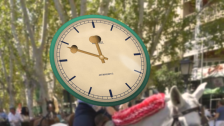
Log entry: 11:49
